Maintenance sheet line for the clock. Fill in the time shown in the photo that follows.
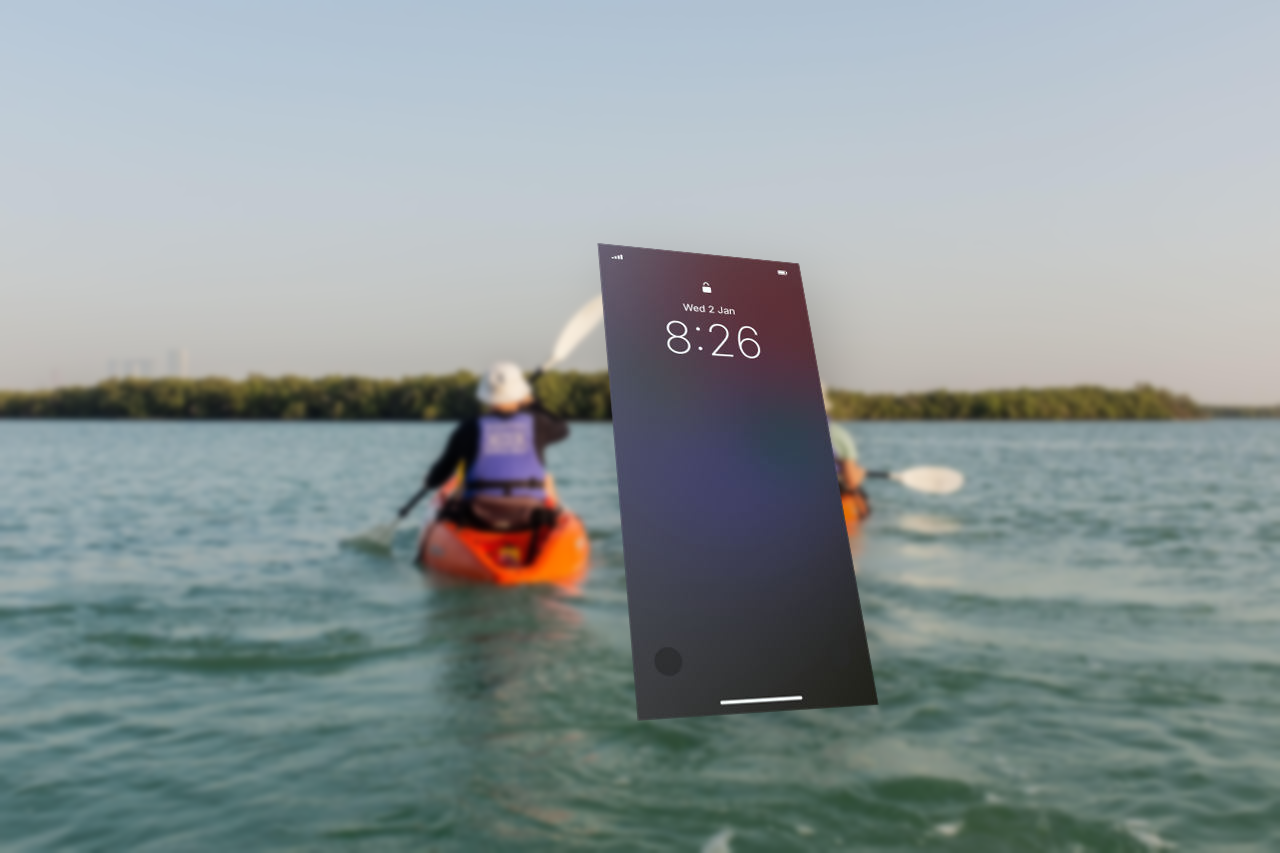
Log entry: 8:26
